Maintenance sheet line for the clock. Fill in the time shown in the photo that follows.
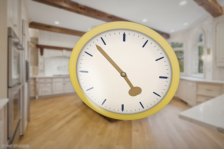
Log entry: 4:53
